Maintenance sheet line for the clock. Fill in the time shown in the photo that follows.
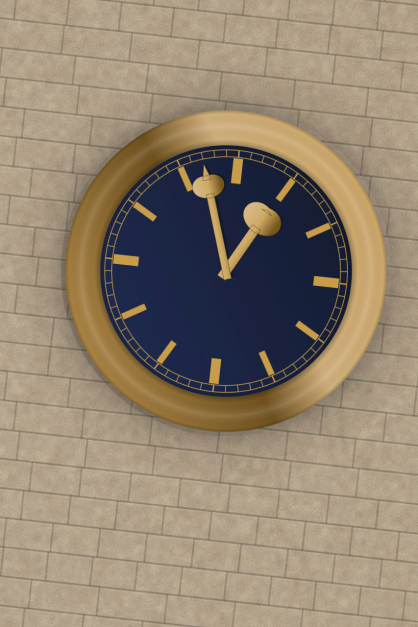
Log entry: 12:57
